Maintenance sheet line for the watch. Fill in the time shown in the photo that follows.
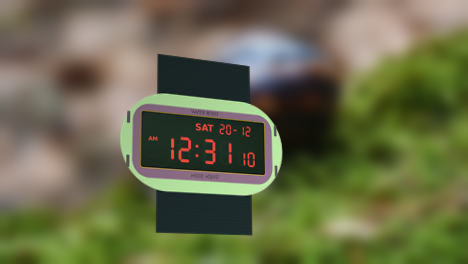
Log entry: 12:31:10
